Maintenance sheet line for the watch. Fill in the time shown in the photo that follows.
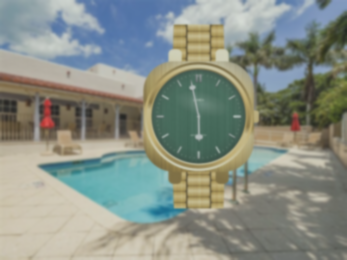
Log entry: 5:58
